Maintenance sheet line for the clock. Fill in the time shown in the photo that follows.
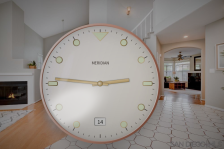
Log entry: 2:46
